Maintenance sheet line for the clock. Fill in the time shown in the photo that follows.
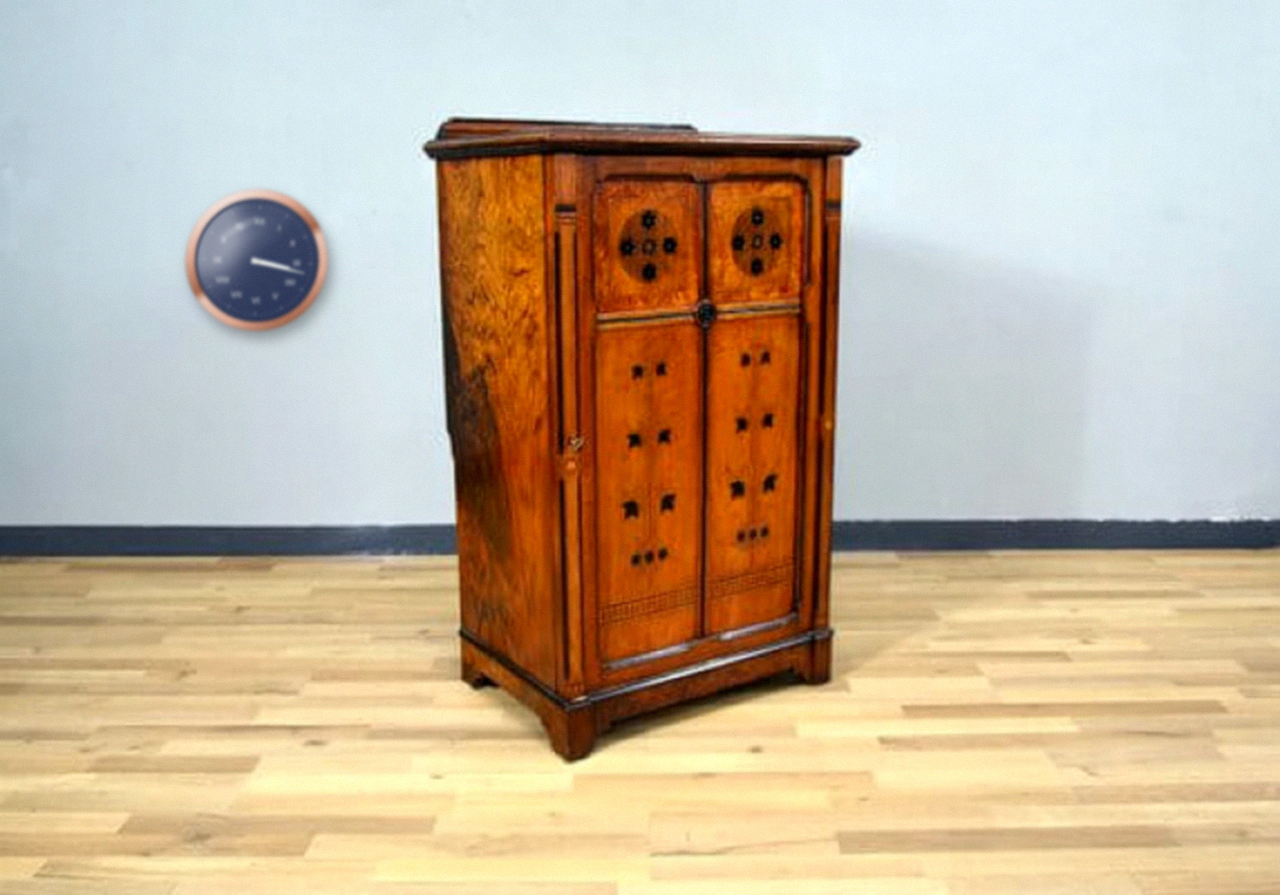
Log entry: 3:17
